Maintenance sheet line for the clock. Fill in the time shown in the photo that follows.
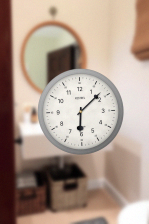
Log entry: 6:08
